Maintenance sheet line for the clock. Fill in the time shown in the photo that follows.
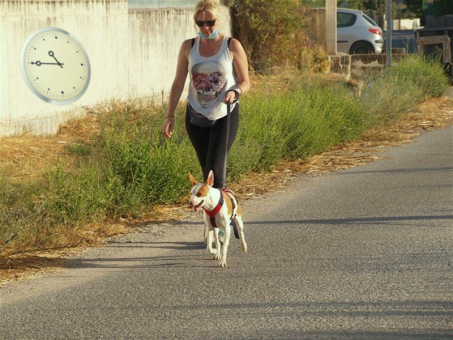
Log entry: 10:45
